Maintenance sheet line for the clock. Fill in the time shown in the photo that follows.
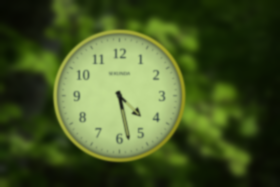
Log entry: 4:28
